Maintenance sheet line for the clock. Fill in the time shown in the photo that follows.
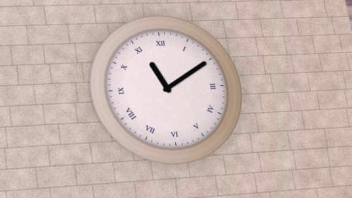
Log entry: 11:10
